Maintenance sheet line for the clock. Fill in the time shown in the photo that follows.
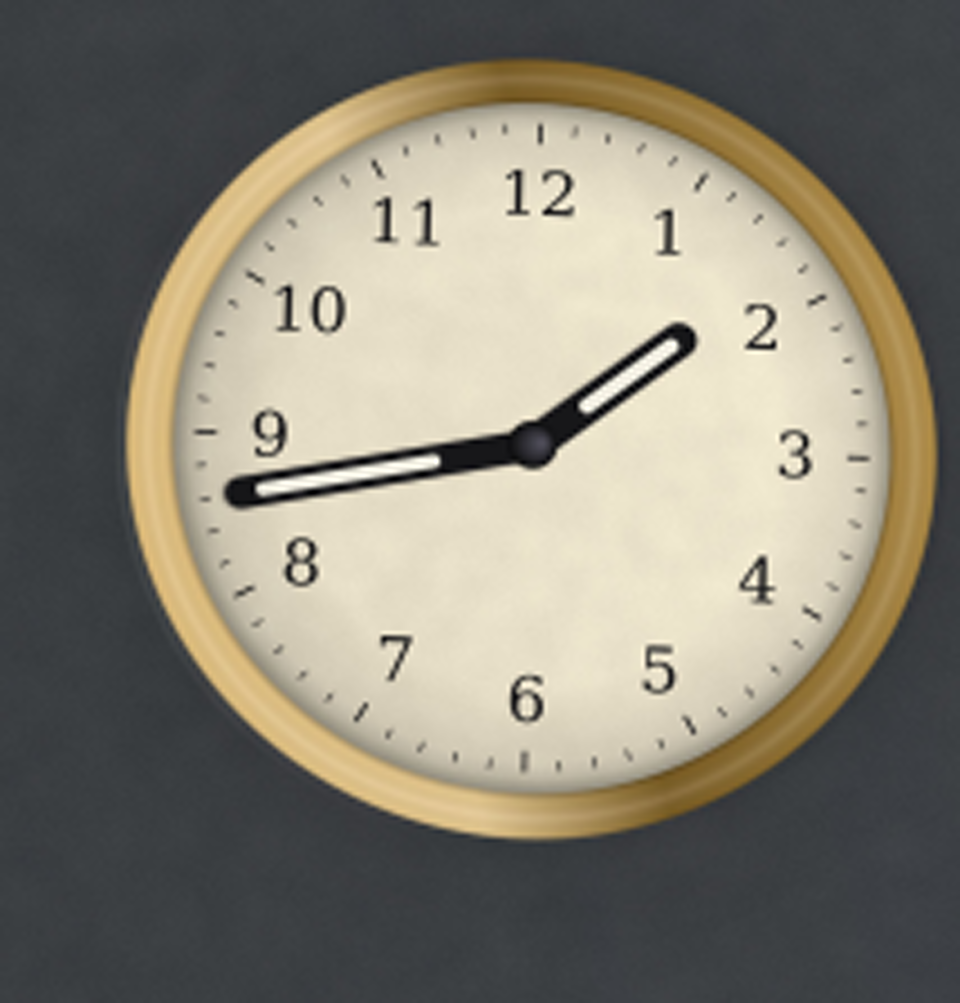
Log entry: 1:43
